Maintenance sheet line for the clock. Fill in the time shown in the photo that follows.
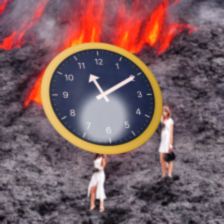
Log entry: 11:10
